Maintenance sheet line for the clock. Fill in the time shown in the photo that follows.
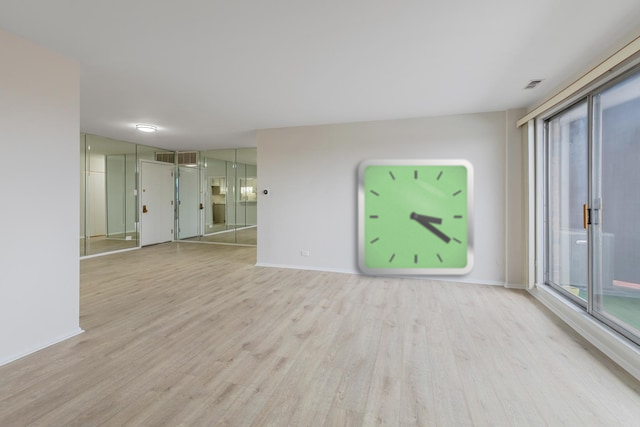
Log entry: 3:21
